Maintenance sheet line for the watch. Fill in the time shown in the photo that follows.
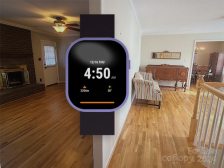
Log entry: 4:50
